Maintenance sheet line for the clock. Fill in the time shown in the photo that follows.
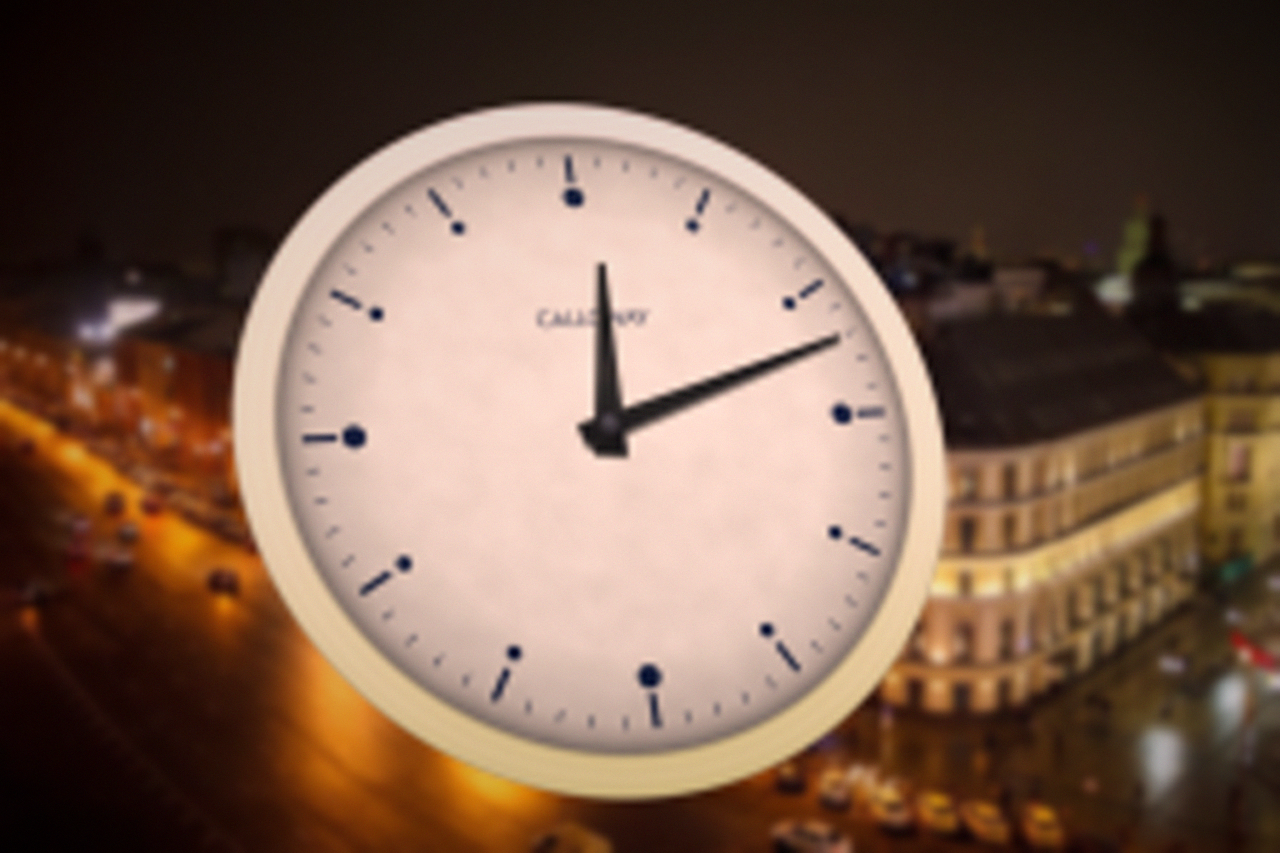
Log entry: 12:12
